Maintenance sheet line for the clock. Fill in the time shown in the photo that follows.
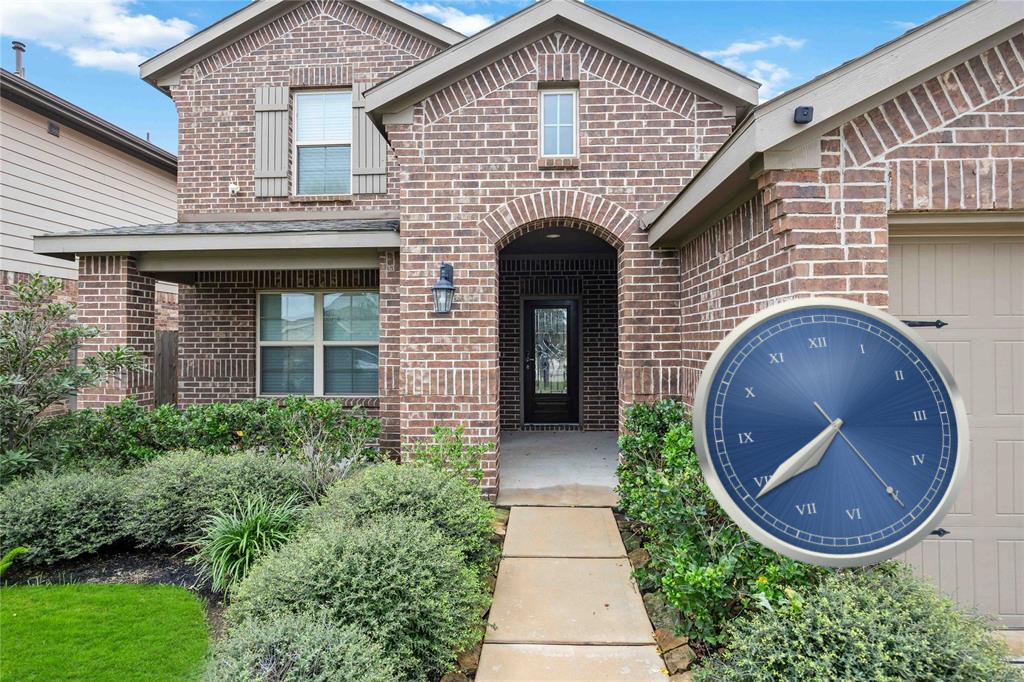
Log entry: 7:39:25
